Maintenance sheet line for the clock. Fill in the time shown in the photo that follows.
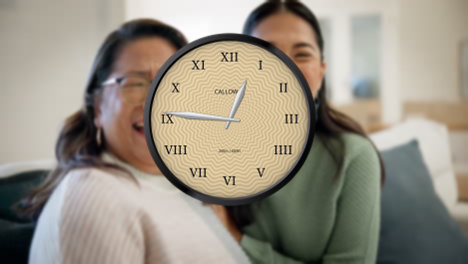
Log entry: 12:46
